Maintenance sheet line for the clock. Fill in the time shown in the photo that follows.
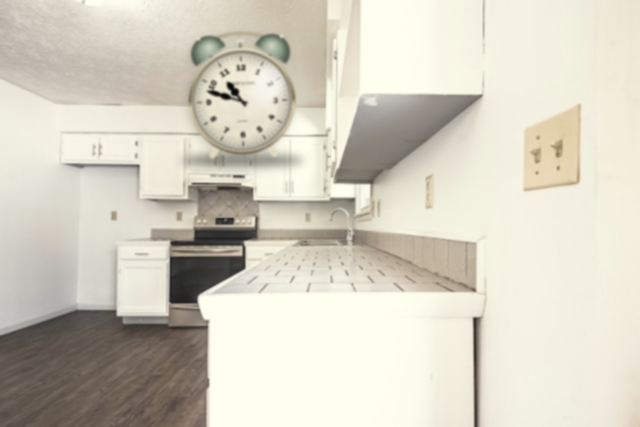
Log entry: 10:48
